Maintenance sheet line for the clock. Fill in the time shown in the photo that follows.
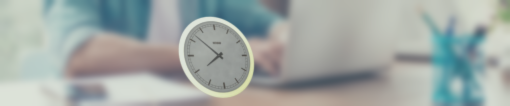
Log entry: 7:52
